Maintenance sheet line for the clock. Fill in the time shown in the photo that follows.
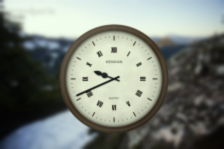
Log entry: 9:41
